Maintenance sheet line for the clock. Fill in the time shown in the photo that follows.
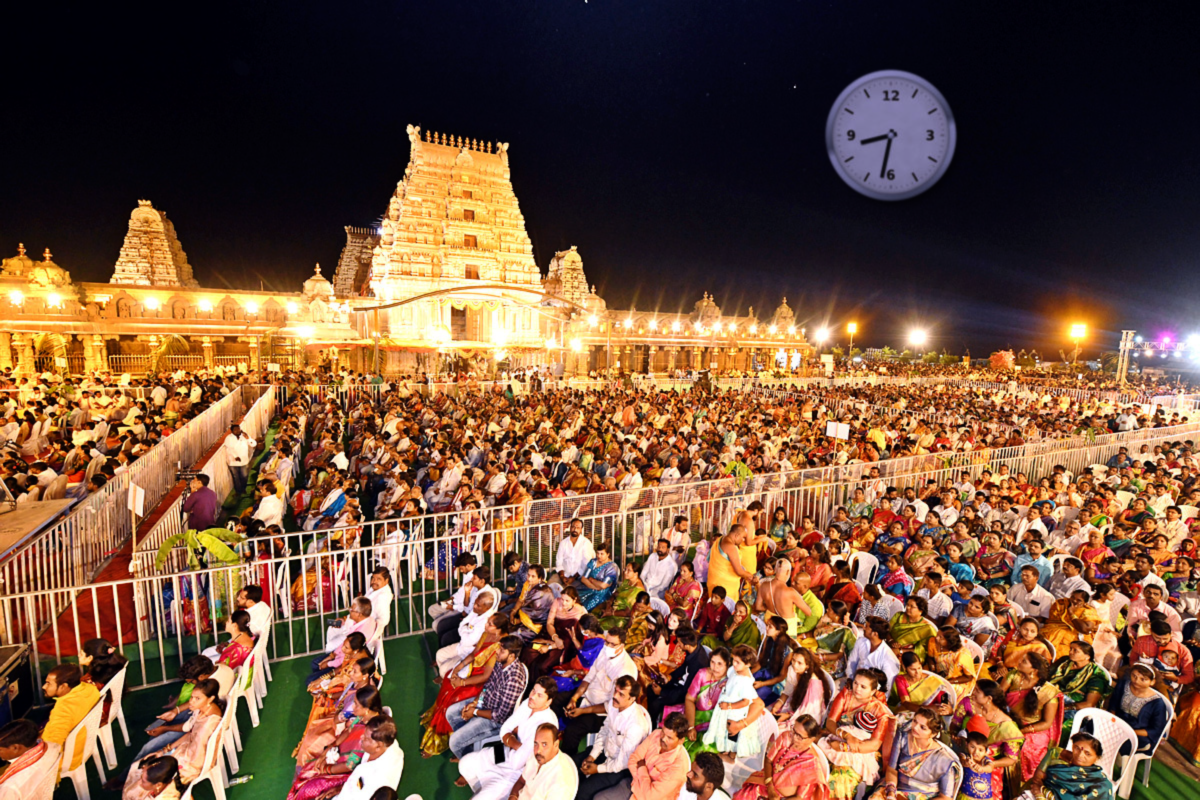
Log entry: 8:32
